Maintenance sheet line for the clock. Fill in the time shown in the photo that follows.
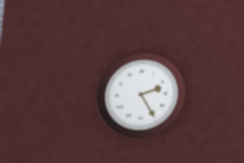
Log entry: 2:25
